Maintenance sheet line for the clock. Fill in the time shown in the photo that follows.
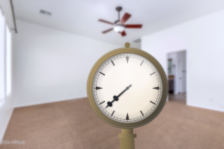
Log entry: 7:38
